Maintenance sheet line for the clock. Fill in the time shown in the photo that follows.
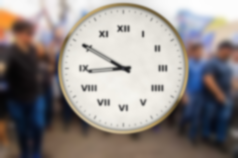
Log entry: 8:50
